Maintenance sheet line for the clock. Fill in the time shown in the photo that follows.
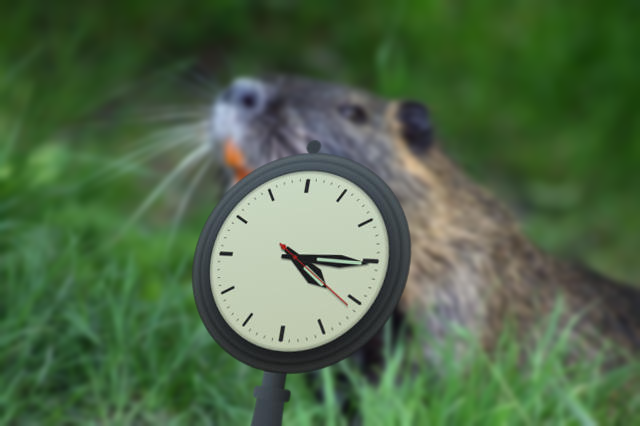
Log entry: 4:15:21
